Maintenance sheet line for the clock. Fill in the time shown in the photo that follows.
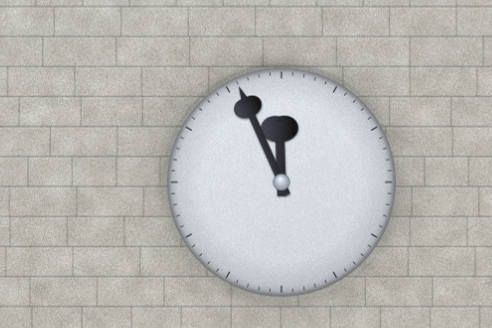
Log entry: 11:56
